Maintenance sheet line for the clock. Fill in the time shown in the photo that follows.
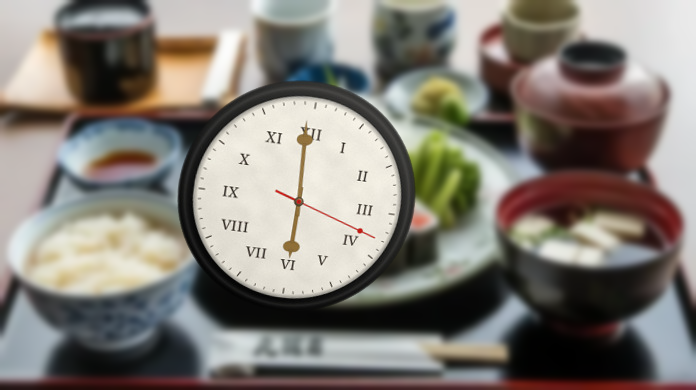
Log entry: 5:59:18
